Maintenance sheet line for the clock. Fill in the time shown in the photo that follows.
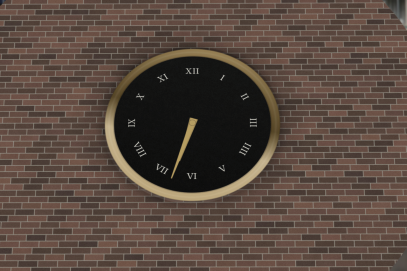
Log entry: 6:33
